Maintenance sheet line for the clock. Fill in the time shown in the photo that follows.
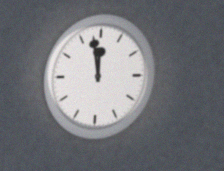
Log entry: 11:58
